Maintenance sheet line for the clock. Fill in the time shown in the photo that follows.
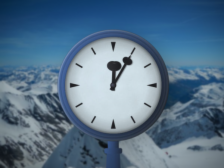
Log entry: 12:05
